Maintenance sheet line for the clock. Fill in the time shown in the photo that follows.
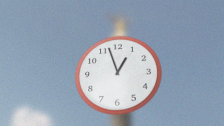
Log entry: 12:57
